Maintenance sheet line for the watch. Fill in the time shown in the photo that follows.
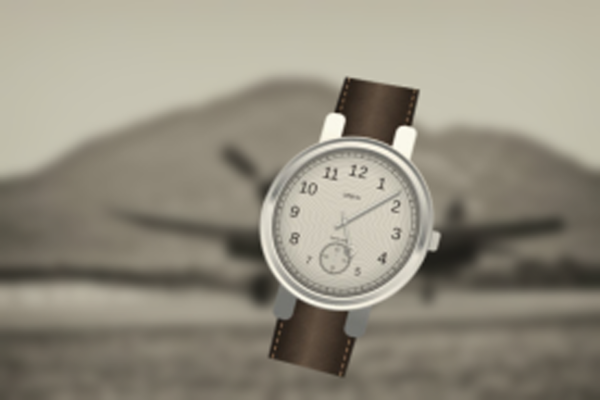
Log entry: 5:08
